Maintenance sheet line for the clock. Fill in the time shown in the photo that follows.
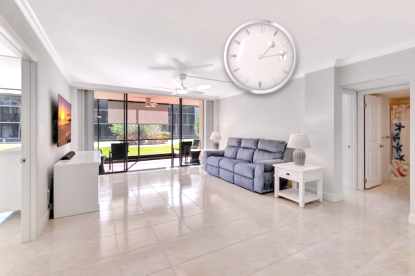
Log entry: 1:13
